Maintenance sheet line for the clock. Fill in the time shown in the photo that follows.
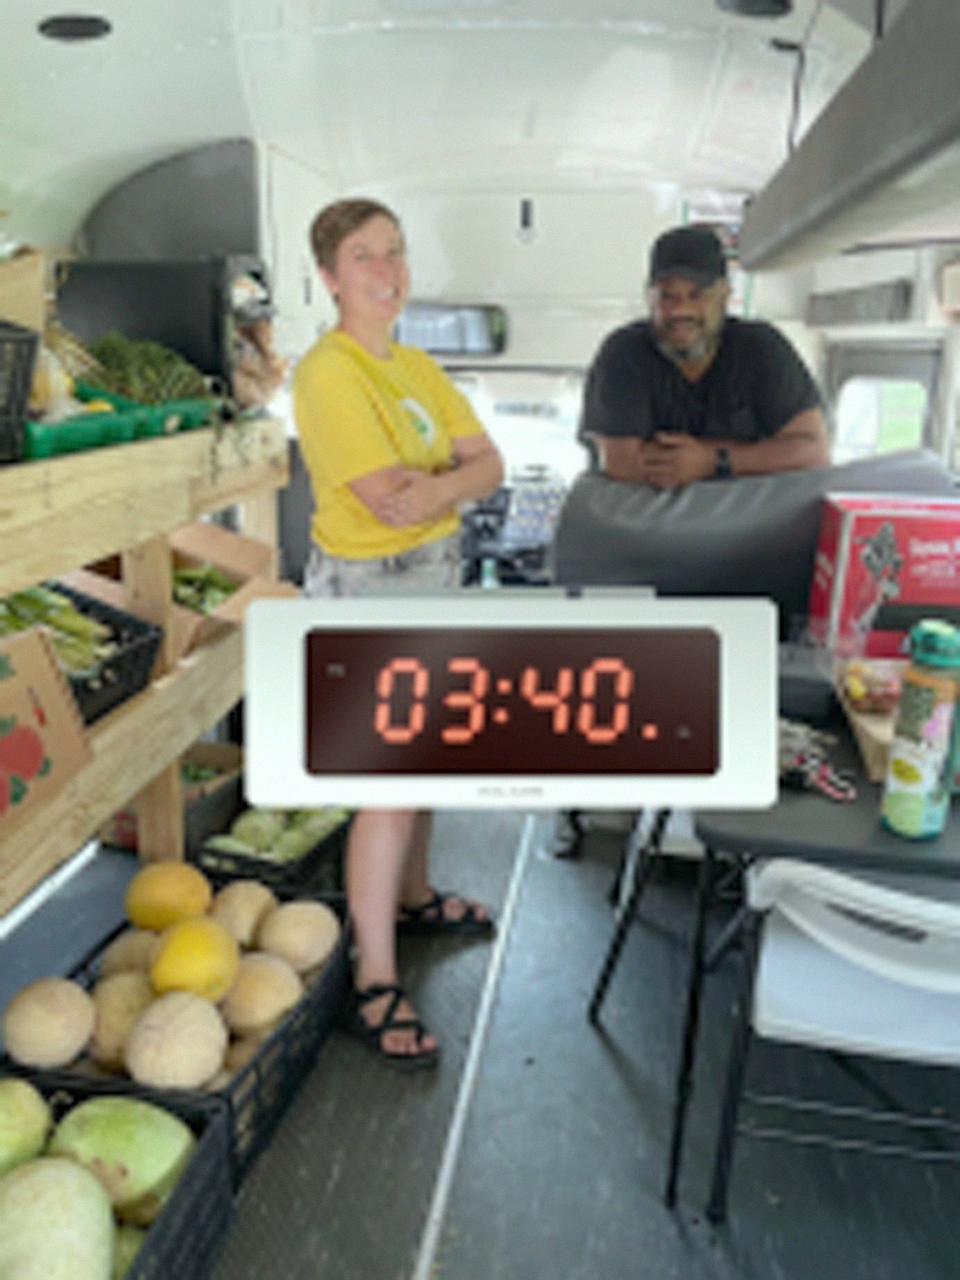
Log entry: 3:40
